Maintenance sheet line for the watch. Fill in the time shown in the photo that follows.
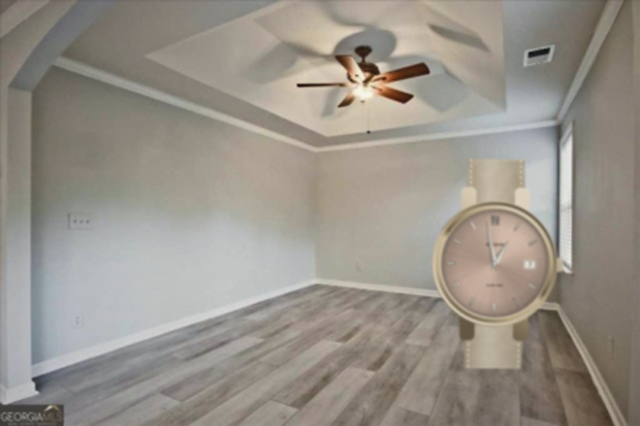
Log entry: 12:58
